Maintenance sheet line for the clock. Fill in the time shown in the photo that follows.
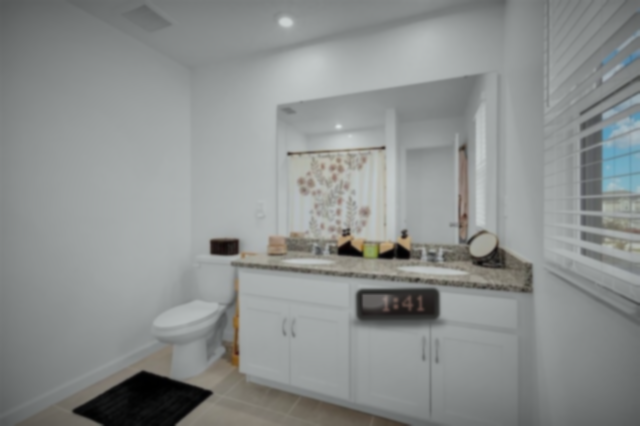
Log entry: 1:41
